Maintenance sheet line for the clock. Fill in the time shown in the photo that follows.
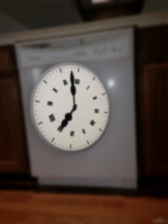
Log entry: 6:58
